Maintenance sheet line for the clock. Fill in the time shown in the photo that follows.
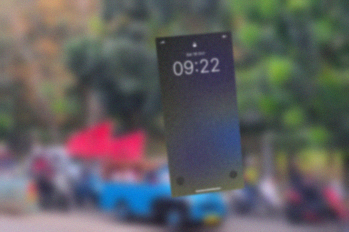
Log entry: 9:22
